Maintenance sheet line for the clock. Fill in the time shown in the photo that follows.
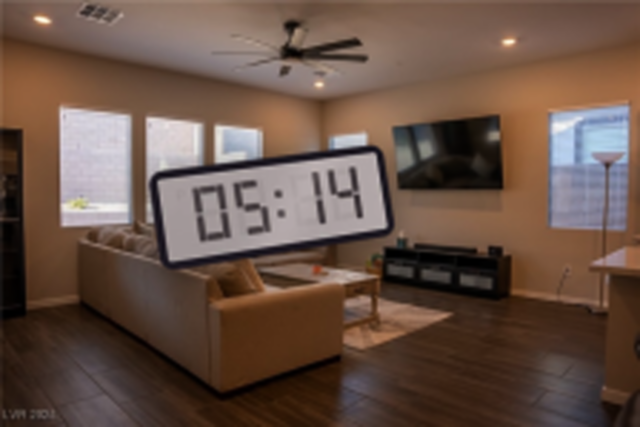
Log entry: 5:14
